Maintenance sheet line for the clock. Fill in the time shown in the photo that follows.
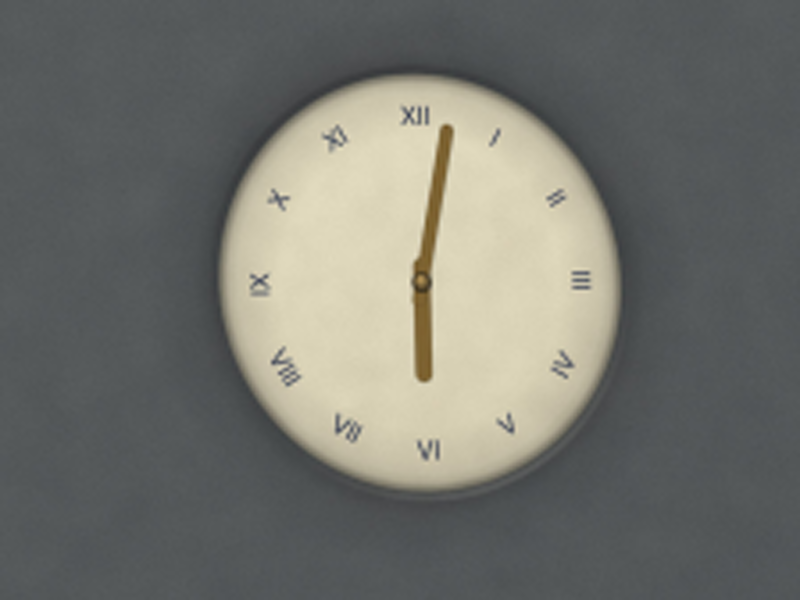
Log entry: 6:02
